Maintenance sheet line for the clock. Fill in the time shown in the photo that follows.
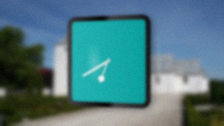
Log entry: 6:40
